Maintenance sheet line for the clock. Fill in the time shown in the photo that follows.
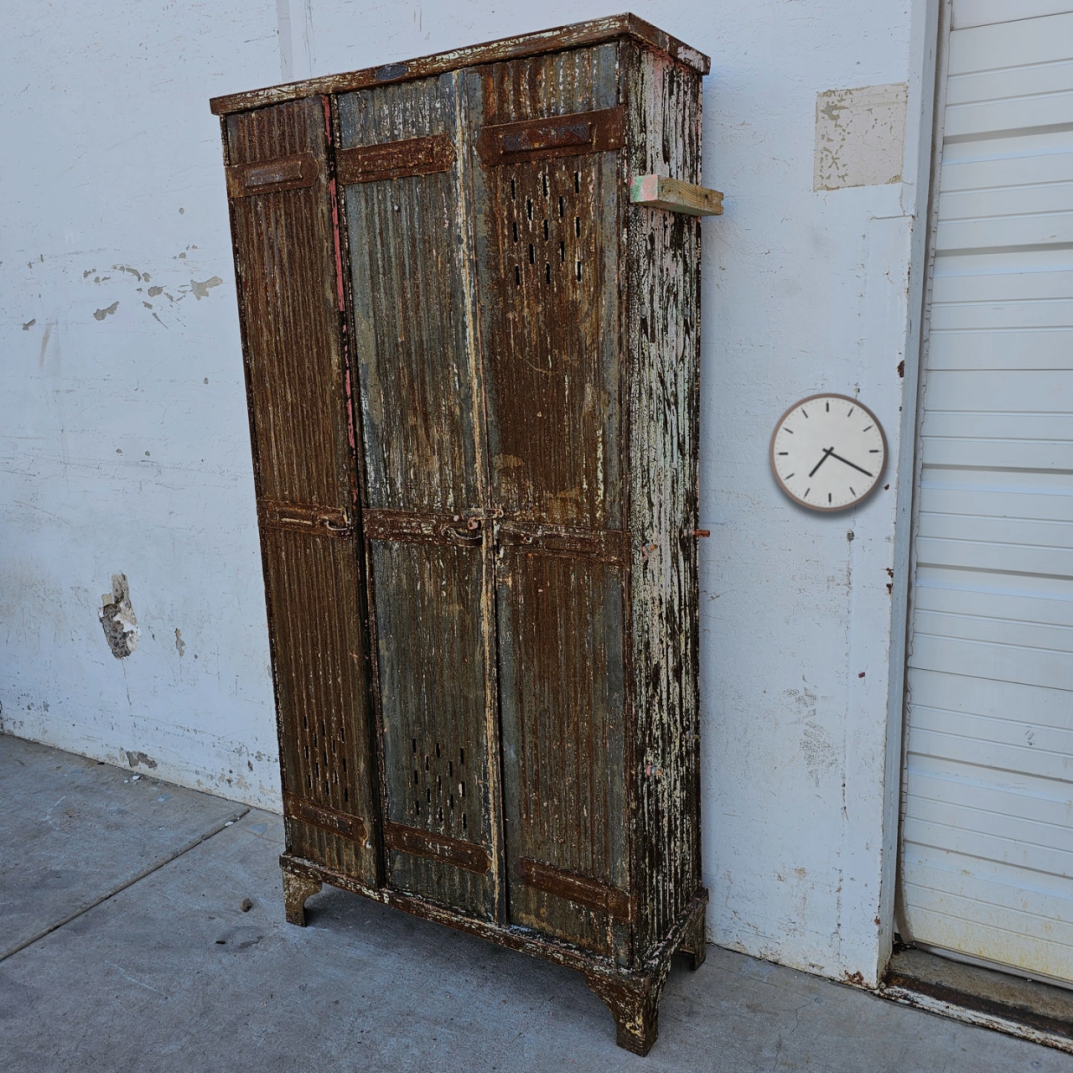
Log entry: 7:20
